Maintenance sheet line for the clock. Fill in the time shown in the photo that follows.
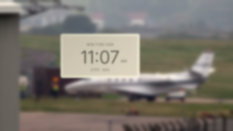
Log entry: 11:07
